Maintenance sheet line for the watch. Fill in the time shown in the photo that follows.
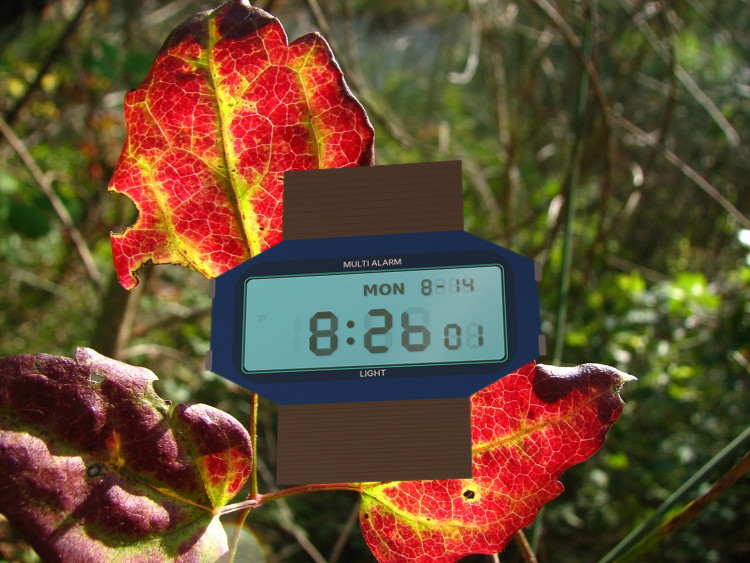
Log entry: 8:26:01
